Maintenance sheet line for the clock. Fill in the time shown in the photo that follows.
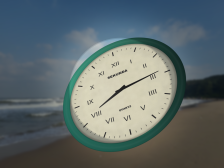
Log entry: 8:14
